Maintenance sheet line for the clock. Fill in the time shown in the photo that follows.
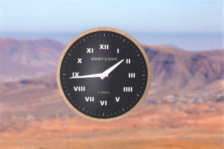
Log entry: 1:44
